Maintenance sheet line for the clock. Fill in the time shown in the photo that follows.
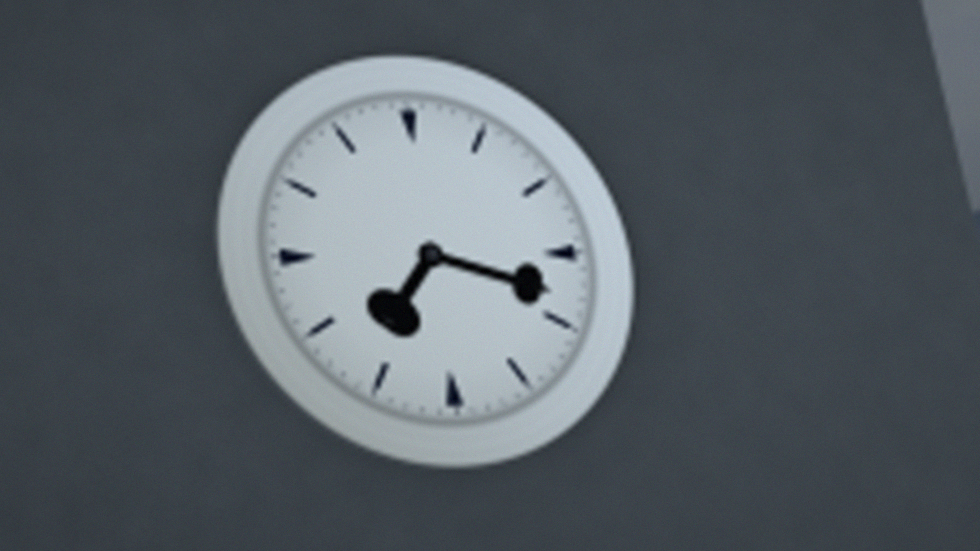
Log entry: 7:18
